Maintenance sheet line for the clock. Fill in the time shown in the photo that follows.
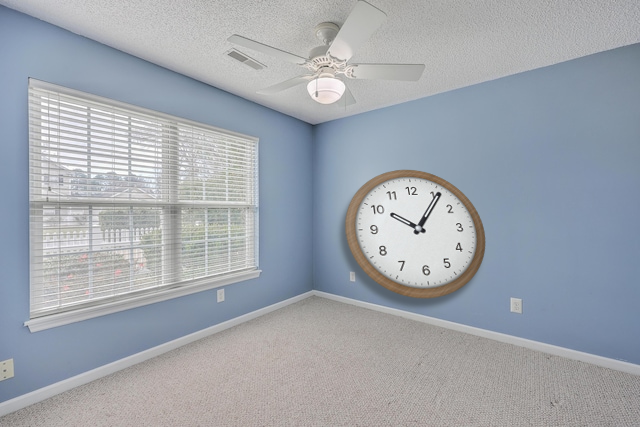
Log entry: 10:06
